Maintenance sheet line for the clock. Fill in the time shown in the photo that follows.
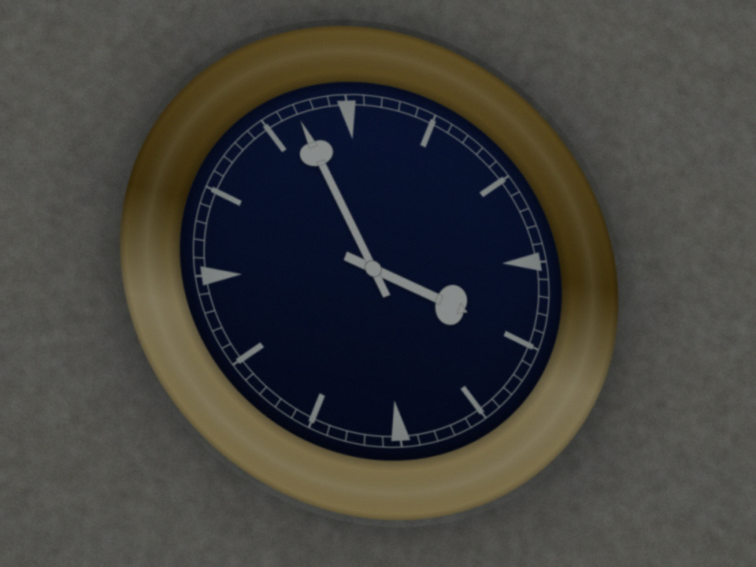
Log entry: 3:57
